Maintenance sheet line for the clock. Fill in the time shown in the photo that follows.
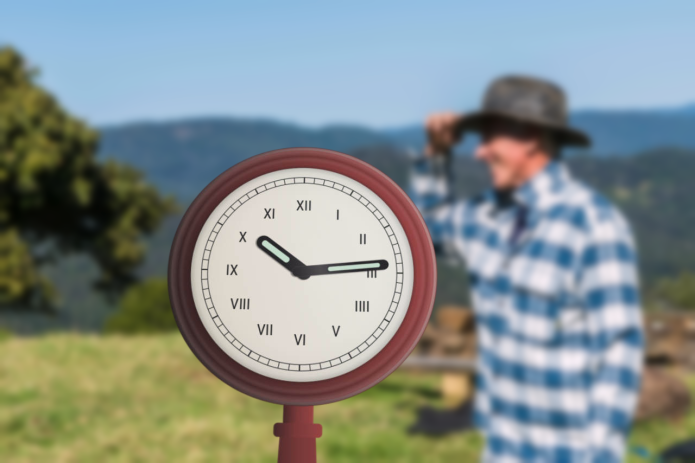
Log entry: 10:14
